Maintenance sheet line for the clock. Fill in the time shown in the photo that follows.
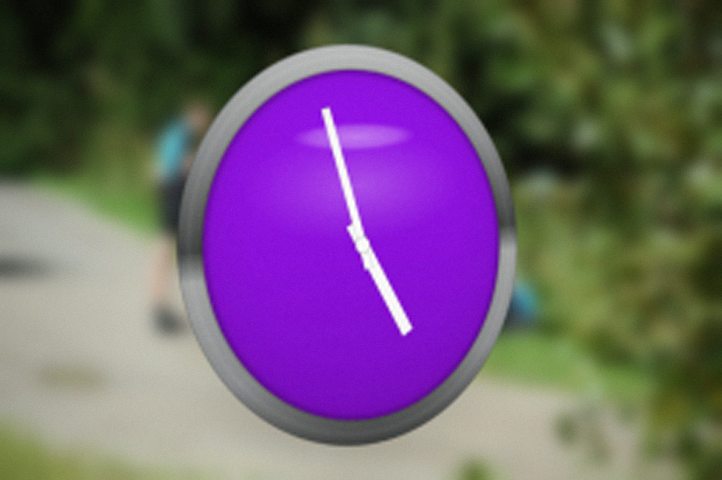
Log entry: 4:57
